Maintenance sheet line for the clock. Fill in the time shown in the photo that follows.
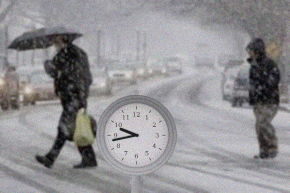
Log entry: 9:43
